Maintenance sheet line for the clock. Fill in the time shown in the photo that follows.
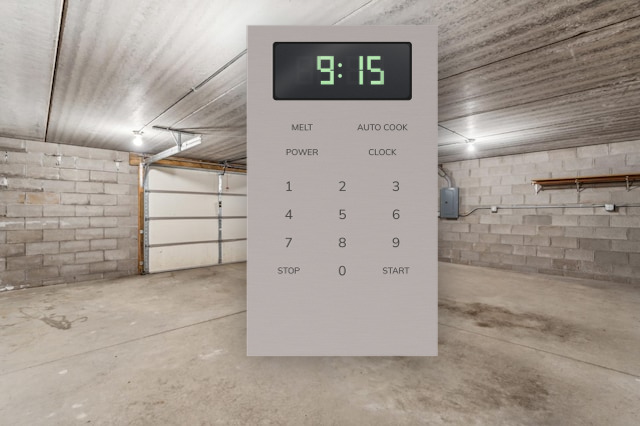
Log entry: 9:15
